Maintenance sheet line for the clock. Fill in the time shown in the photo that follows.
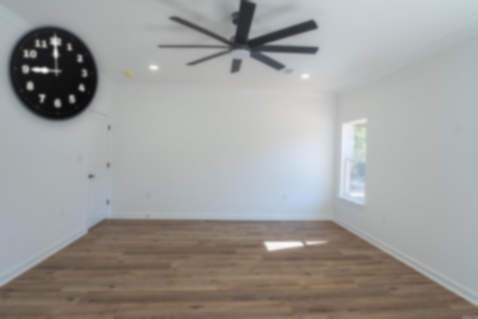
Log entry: 9:00
